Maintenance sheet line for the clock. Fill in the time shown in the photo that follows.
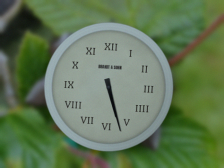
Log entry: 5:27
